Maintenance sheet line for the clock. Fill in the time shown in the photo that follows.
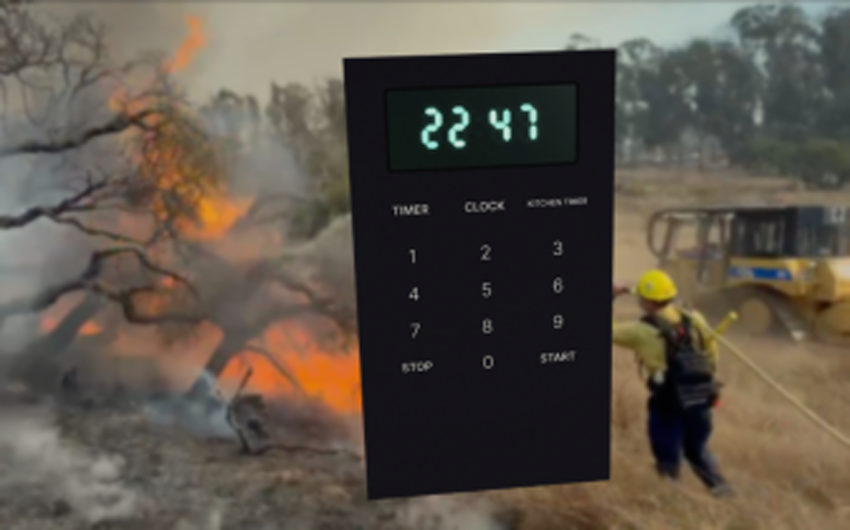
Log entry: 22:47
